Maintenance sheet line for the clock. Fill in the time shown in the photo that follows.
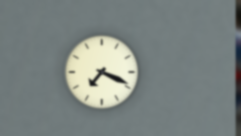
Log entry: 7:19
